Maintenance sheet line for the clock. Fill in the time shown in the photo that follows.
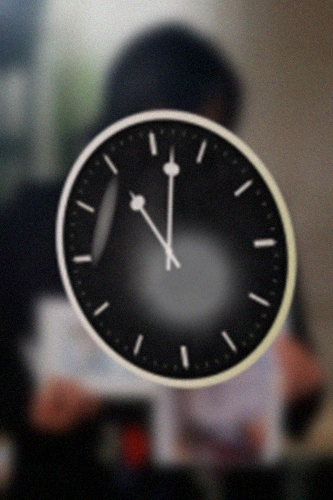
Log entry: 11:02
